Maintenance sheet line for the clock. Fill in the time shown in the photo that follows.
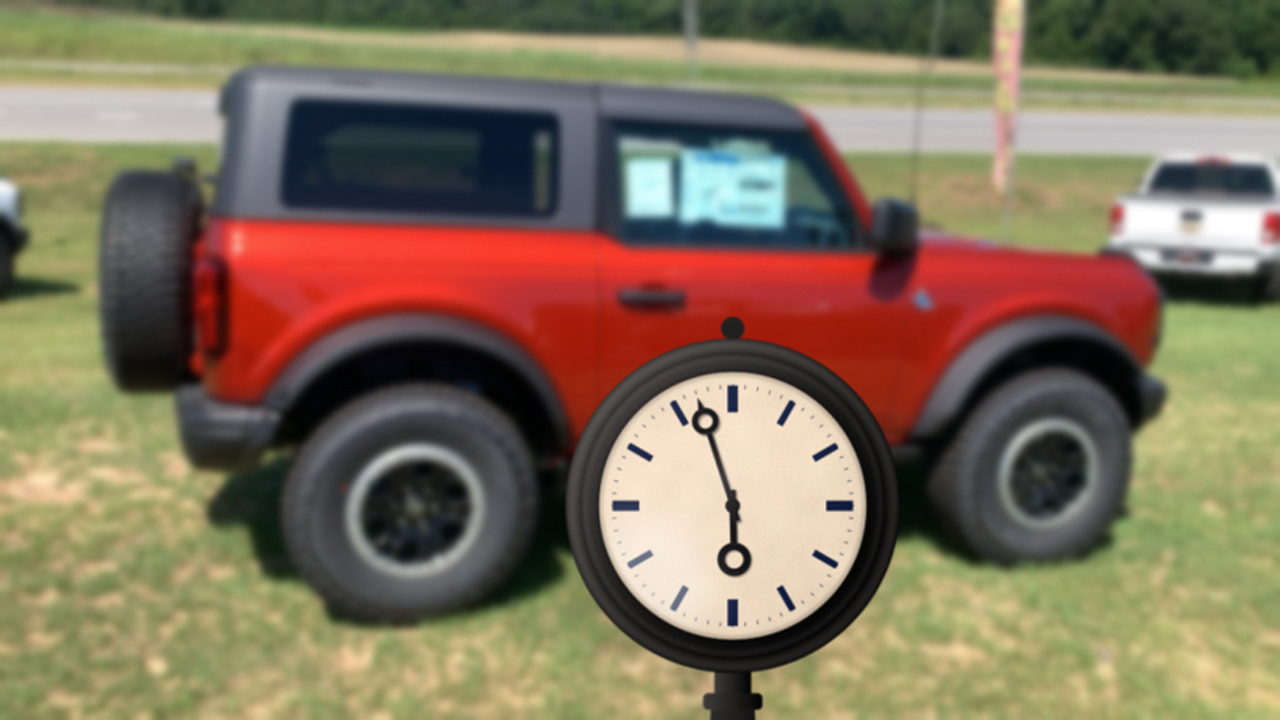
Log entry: 5:57
